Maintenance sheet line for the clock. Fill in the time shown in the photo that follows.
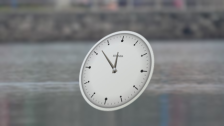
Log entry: 11:52
